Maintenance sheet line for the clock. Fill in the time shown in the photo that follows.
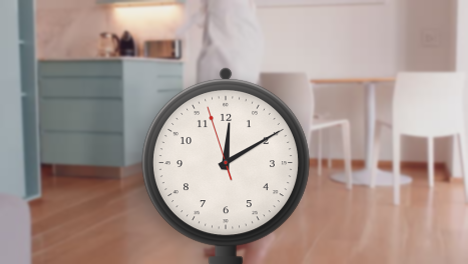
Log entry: 12:09:57
